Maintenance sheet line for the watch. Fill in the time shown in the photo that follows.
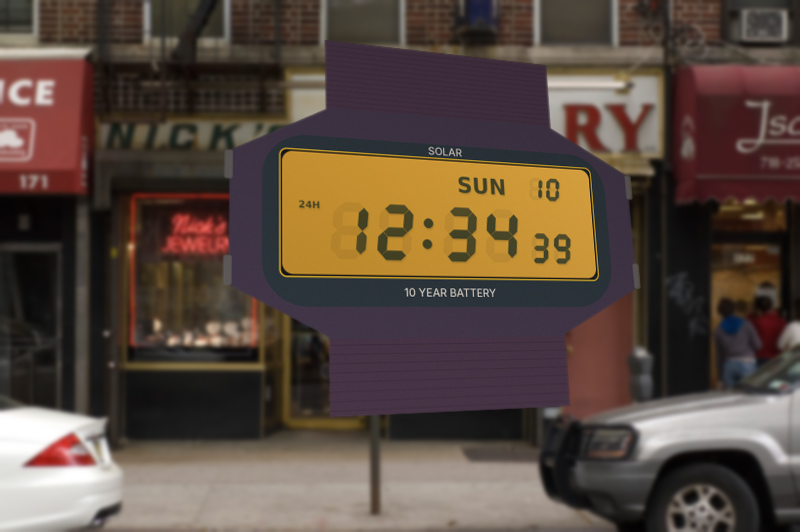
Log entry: 12:34:39
